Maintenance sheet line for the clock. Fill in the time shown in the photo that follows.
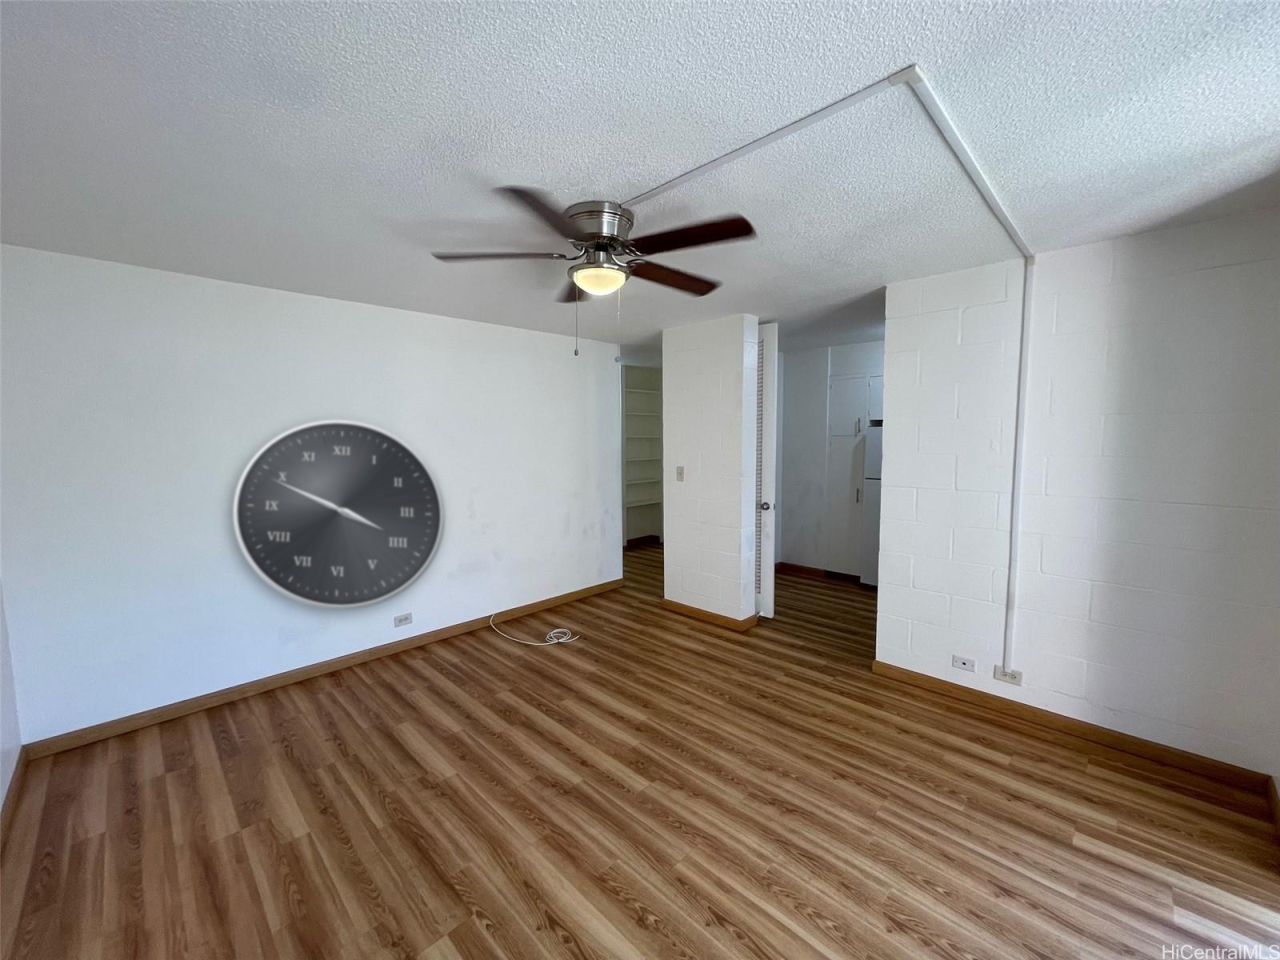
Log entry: 3:49
